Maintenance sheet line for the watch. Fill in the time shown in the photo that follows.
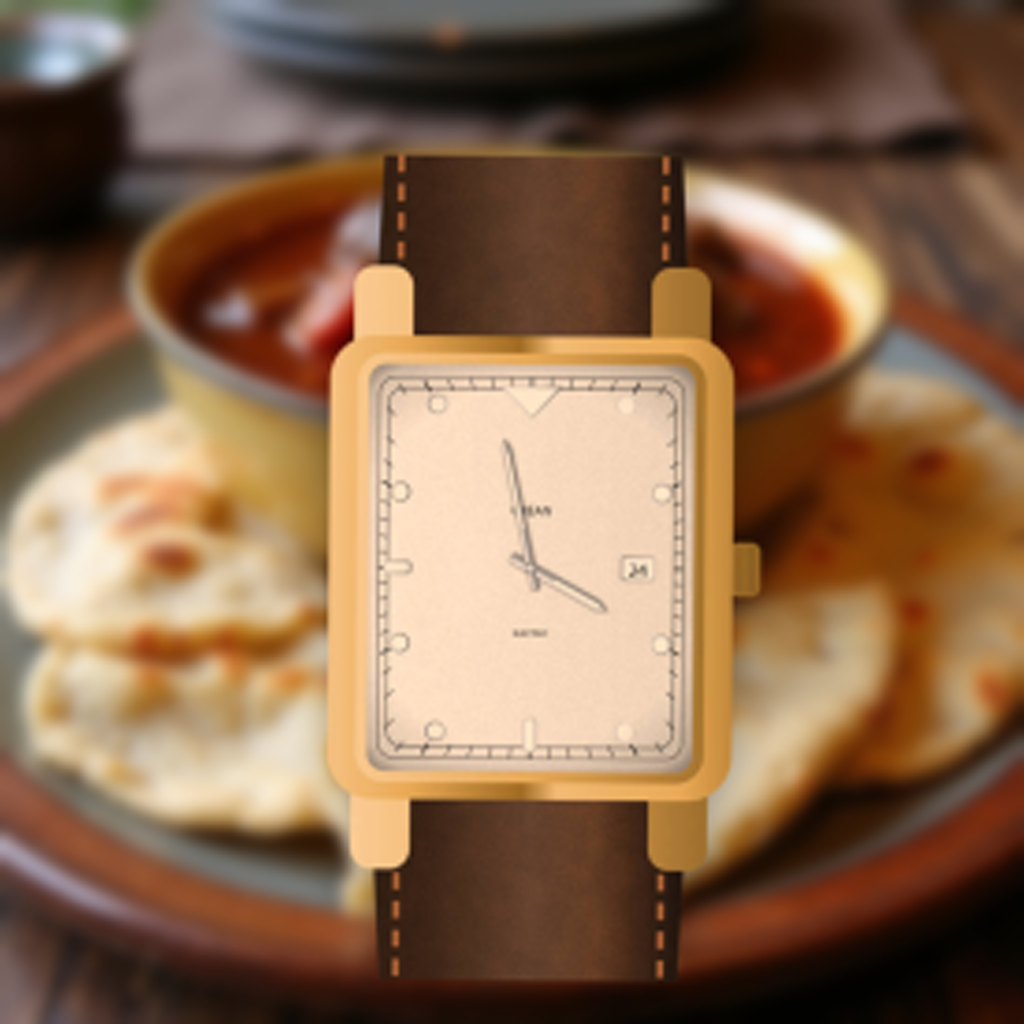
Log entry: 3:58
